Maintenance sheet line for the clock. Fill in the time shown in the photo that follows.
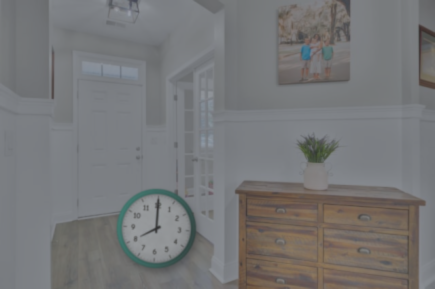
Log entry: 8:00
